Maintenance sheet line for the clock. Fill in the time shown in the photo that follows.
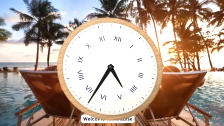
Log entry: 4:33
